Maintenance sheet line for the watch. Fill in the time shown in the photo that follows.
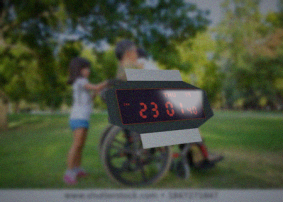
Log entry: 23:01:40
